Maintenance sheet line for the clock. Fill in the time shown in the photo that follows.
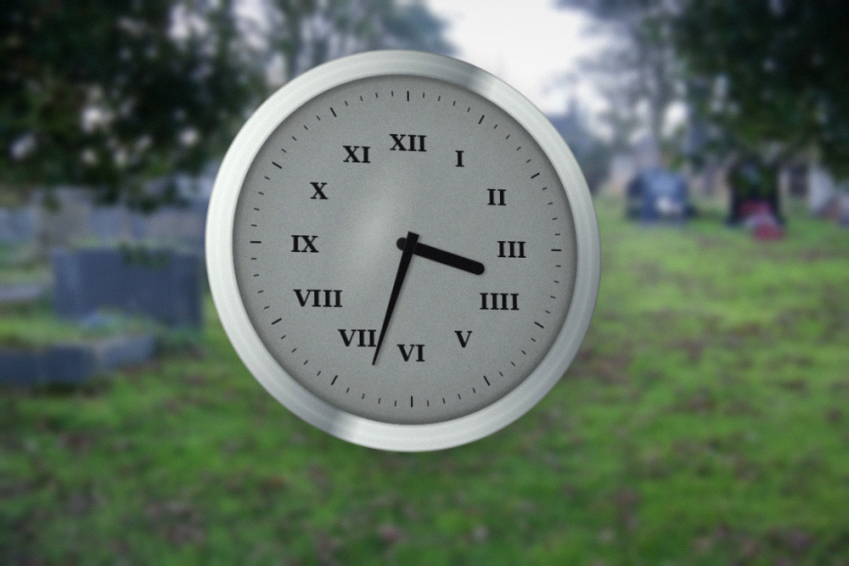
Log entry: 3:33
